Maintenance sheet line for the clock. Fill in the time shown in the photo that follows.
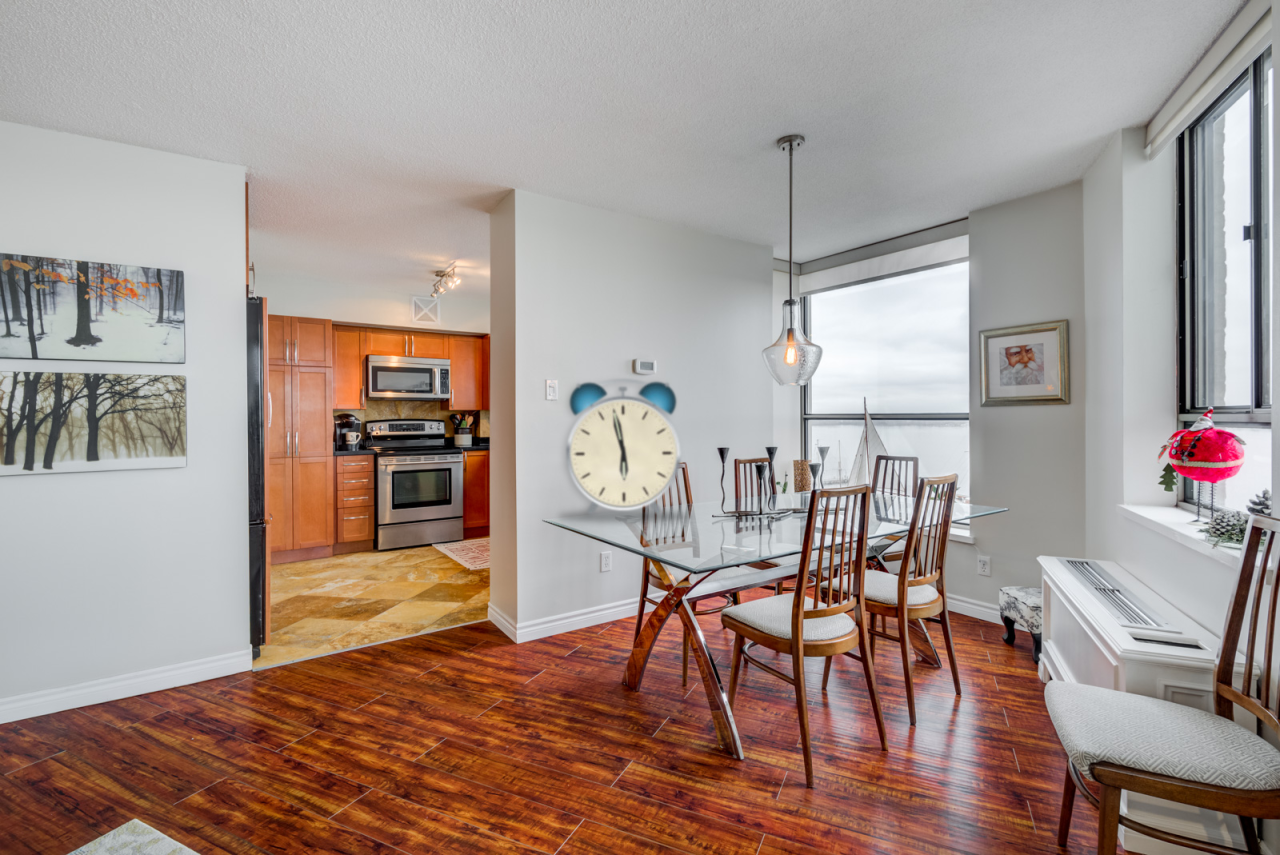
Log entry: 5:58
